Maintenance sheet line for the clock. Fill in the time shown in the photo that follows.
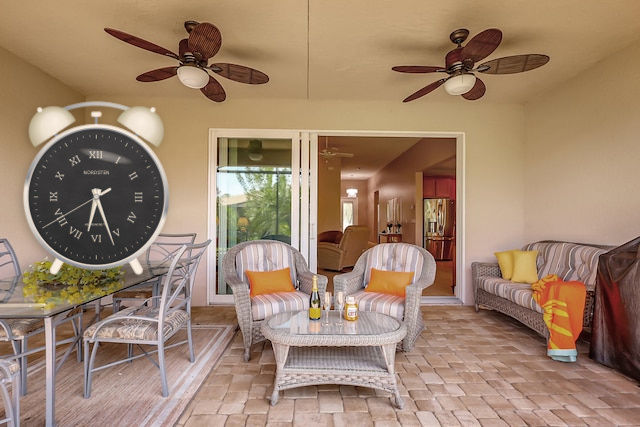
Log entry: 6:26:40
